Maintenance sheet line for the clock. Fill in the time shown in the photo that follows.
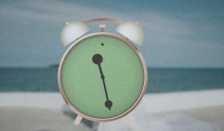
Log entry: 11:28
